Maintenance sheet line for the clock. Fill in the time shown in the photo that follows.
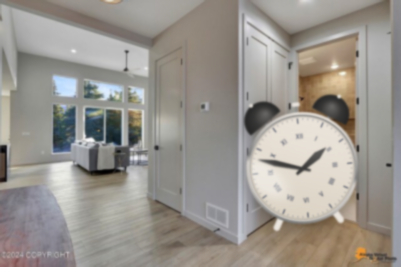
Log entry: 1:48
